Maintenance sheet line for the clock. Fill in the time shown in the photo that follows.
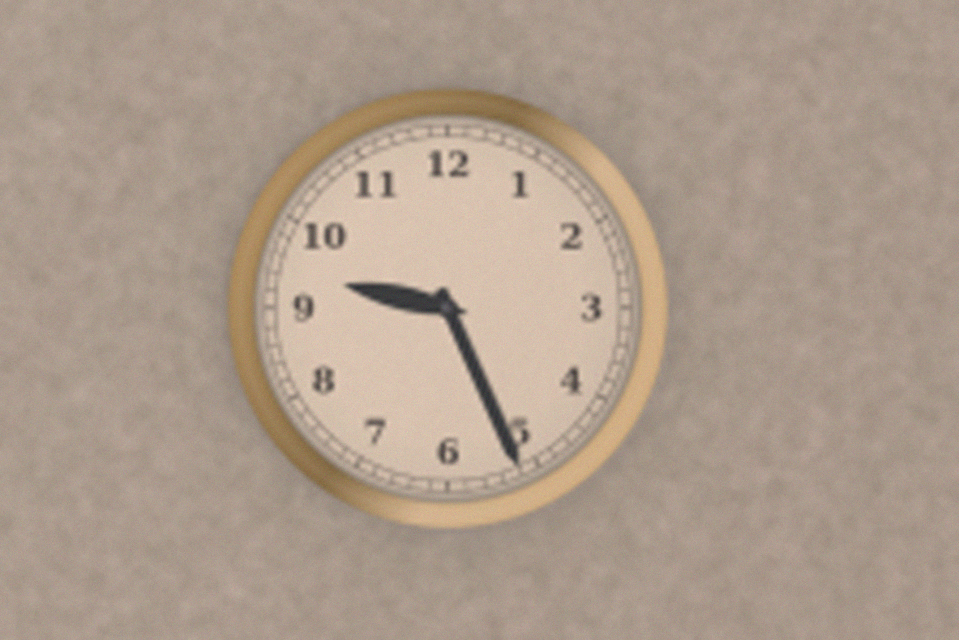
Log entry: 9:26
